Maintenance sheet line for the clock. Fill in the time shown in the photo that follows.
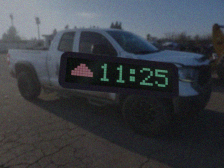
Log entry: 11:25
